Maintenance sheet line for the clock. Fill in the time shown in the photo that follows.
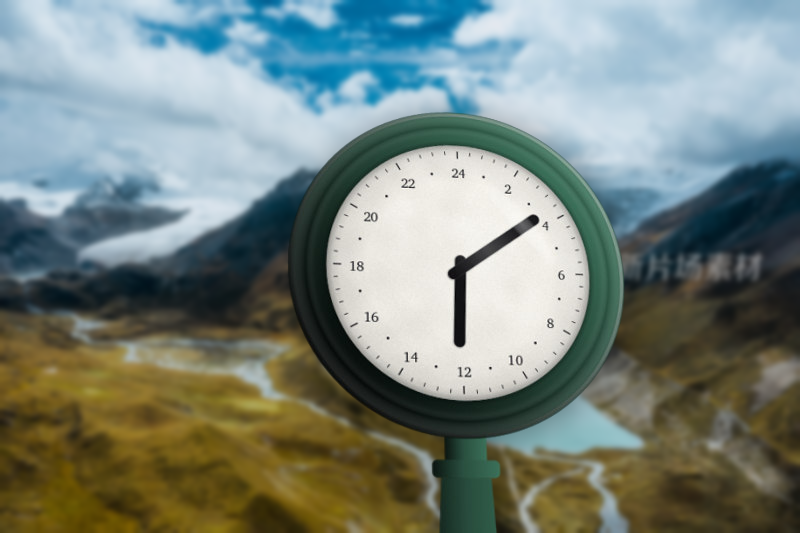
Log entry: 12:09
